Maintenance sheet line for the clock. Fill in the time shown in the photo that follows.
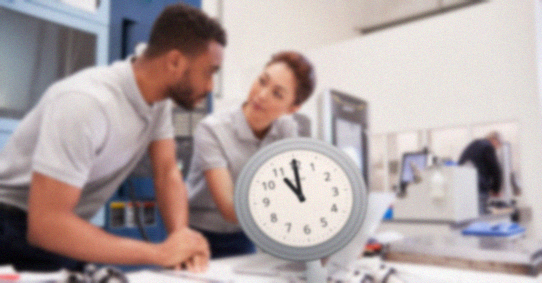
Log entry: 11:00
